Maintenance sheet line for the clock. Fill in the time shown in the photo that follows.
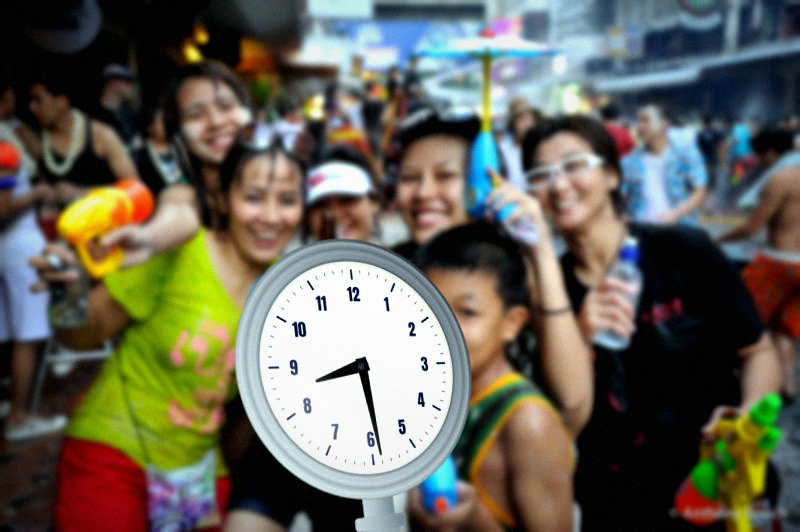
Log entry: 8:29
